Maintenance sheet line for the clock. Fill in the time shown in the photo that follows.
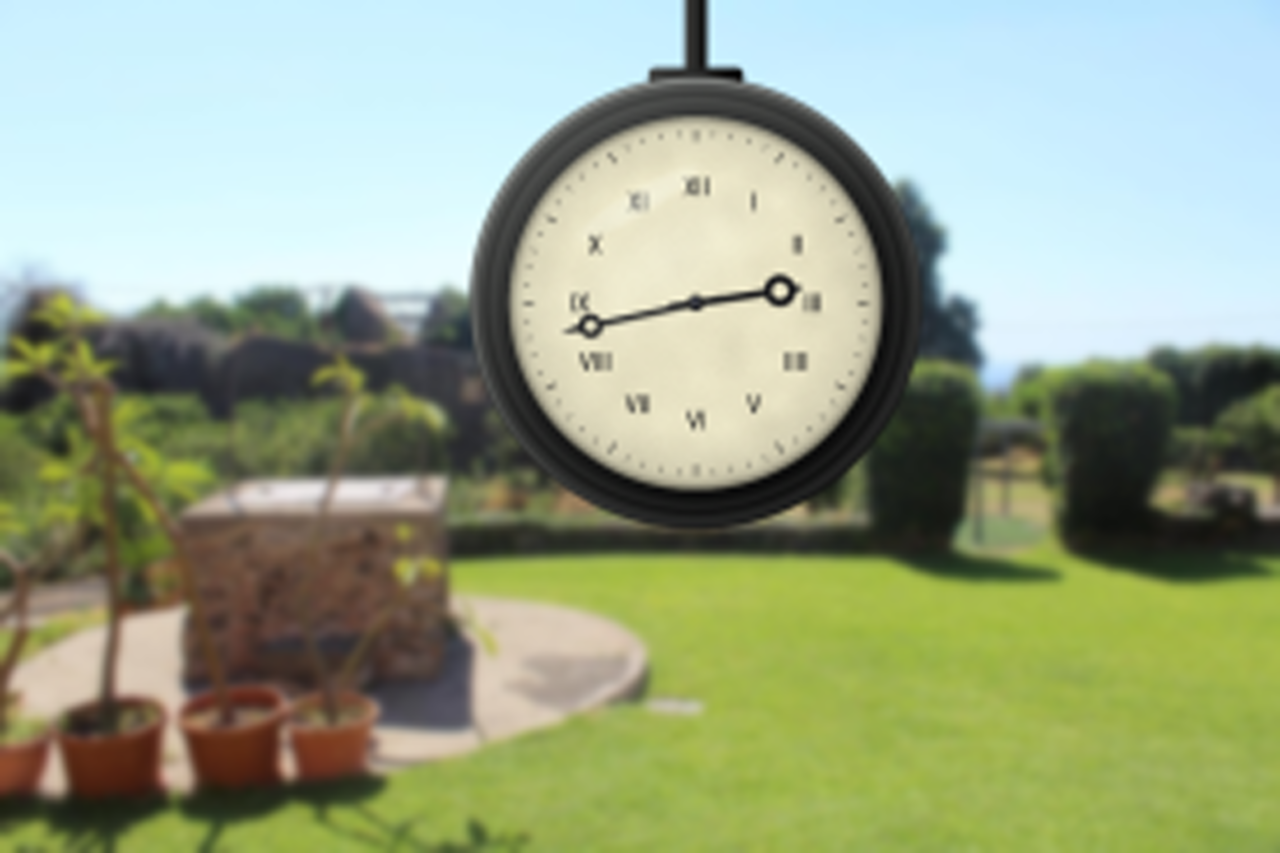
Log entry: 2:43
